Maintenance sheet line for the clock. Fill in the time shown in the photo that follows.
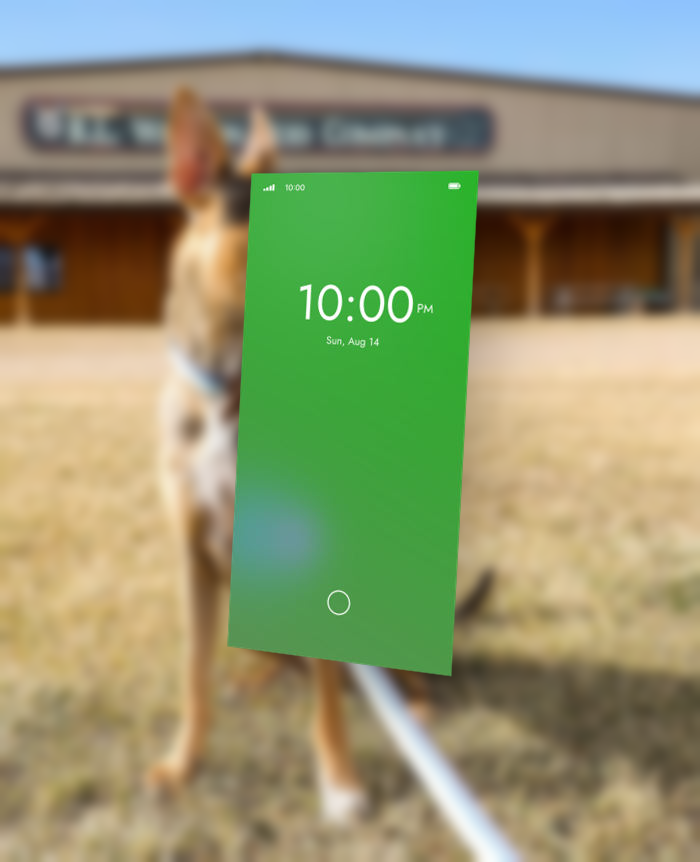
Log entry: 10:00
